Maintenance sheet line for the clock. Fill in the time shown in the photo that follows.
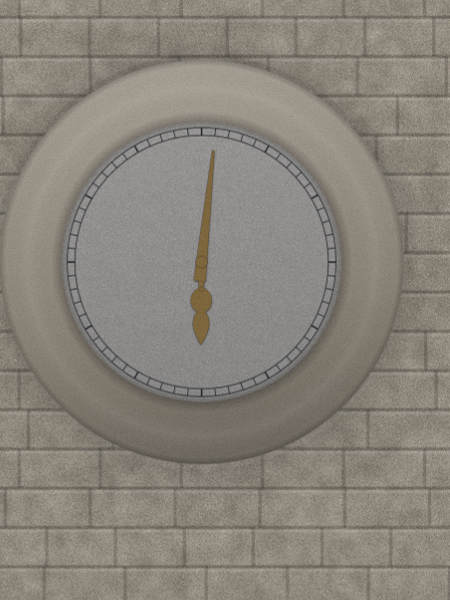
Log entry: 6:01
